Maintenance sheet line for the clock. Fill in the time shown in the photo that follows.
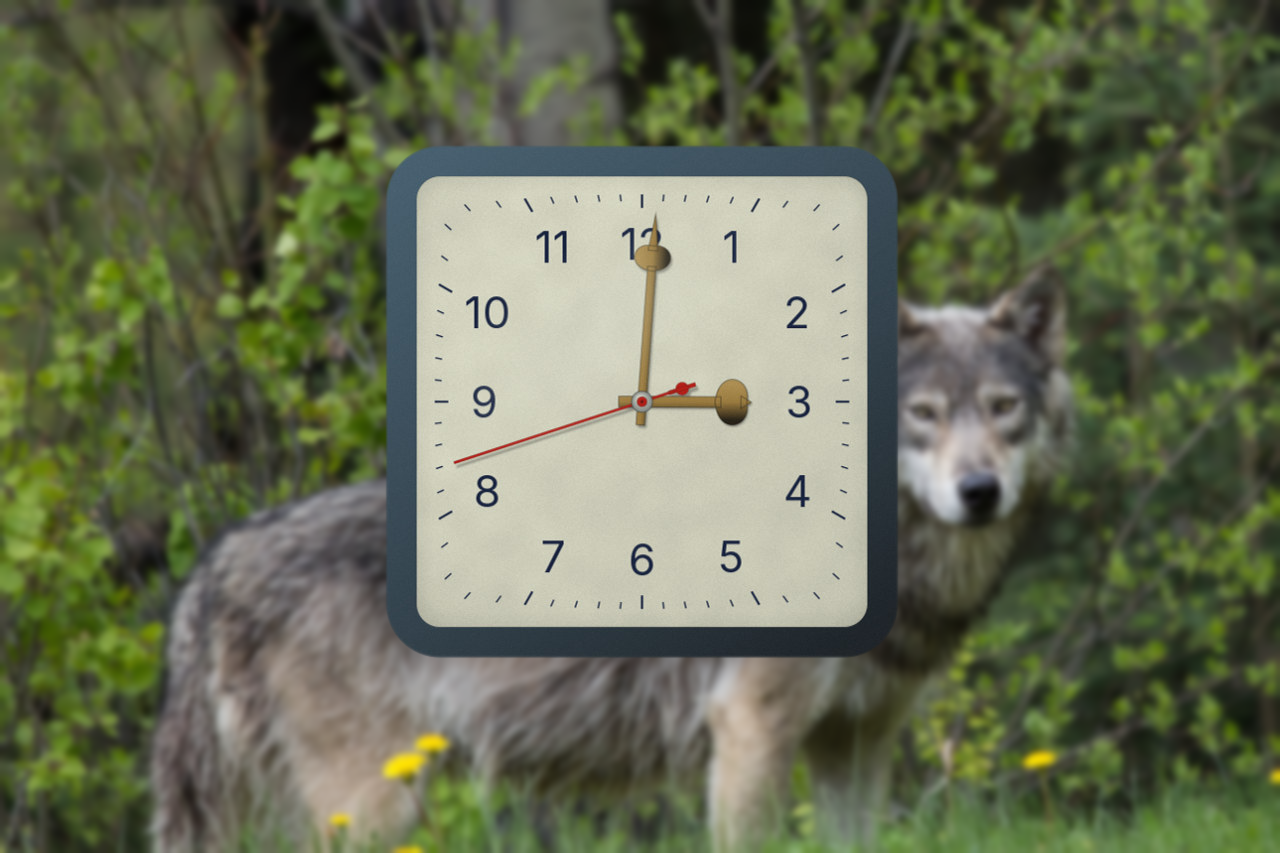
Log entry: 3:00:42
